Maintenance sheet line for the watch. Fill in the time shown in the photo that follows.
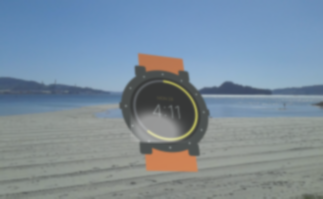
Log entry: 4:11
